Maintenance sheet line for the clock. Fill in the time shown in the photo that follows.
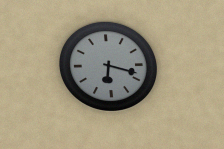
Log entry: 6:18
